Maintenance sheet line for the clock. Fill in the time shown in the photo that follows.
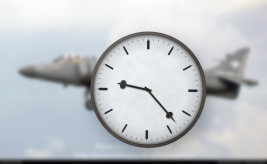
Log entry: 9:23
